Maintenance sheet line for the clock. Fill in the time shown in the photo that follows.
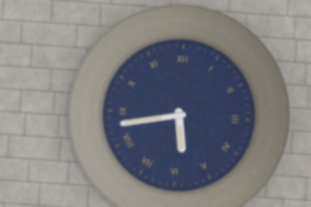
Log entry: 5:43
